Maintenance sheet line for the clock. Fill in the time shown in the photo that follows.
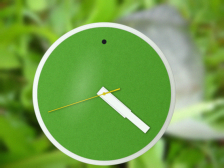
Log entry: 4:21:42
